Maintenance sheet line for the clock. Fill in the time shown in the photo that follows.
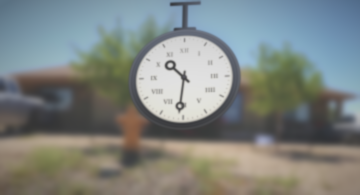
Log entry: 10:31
